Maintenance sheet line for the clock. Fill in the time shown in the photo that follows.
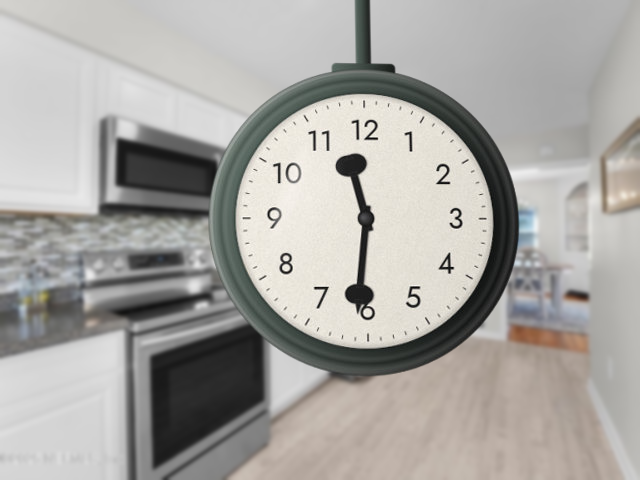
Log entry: 11:31
